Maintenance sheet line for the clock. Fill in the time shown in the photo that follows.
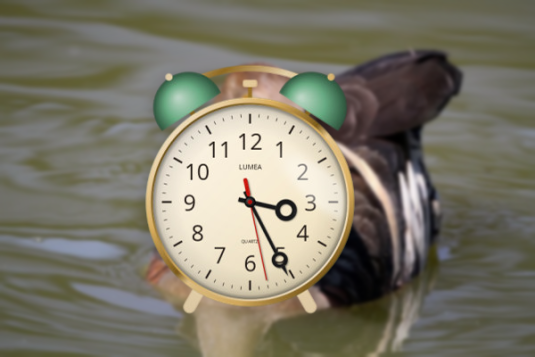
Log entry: 3:25:28
